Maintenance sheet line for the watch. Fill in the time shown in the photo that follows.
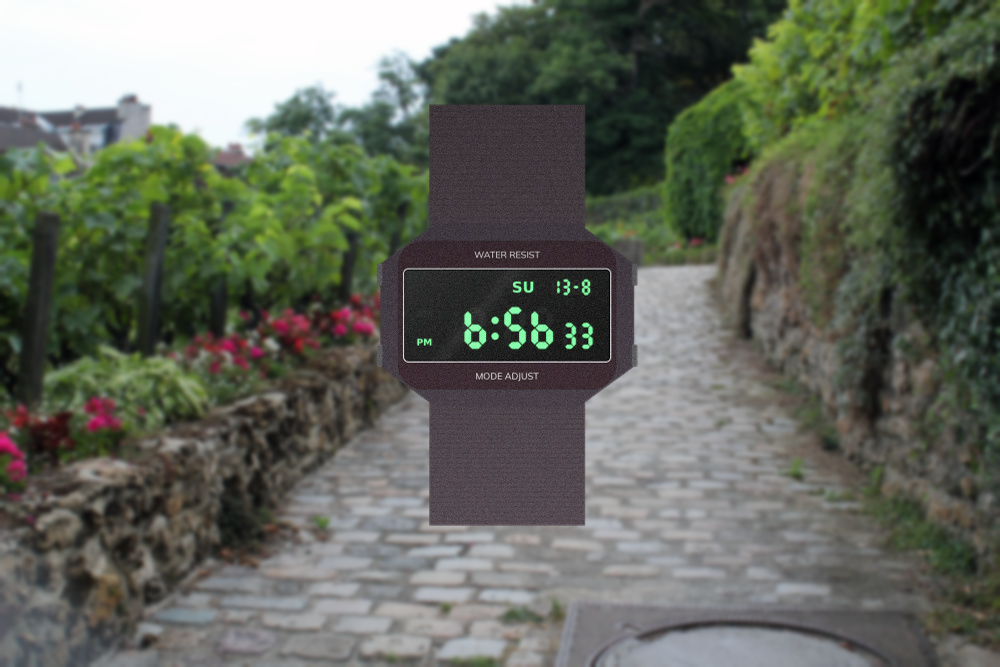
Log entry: 6:56:33
